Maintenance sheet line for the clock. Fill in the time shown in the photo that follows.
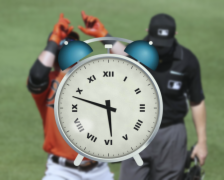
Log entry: 5:48
